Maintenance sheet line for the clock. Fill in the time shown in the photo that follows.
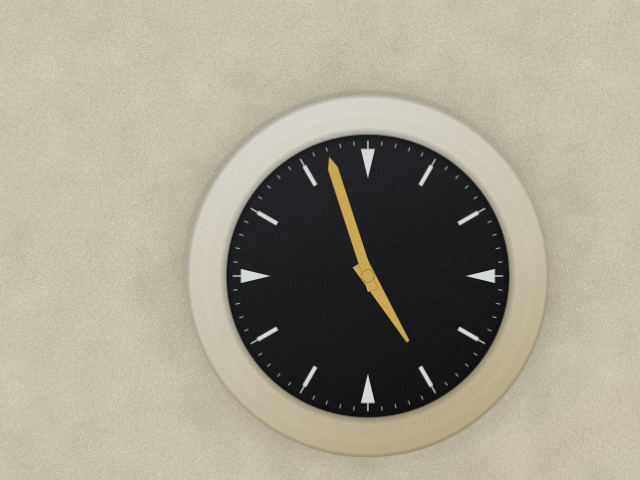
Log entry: 4:57
